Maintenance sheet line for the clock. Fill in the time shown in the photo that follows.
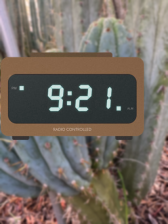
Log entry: 9:21
